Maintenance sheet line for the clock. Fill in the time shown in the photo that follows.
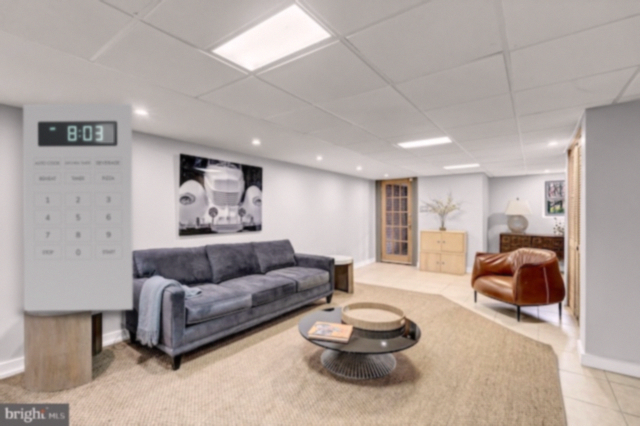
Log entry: 8:03
